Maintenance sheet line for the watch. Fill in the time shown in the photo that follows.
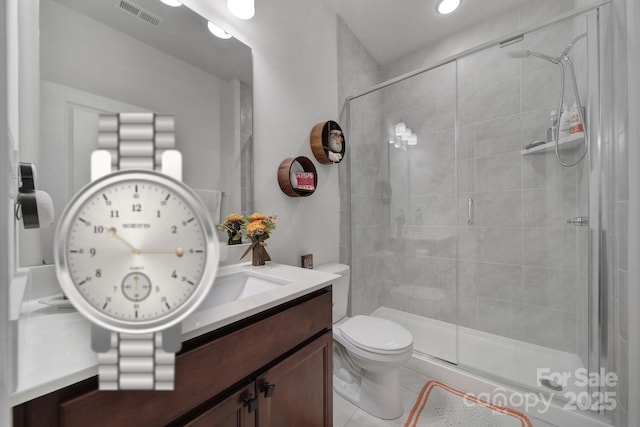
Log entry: 10:15
